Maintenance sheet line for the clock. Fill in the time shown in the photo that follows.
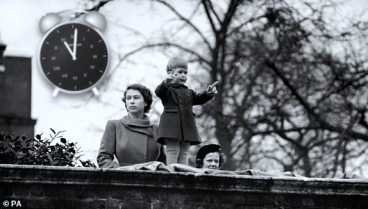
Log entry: 11:01
